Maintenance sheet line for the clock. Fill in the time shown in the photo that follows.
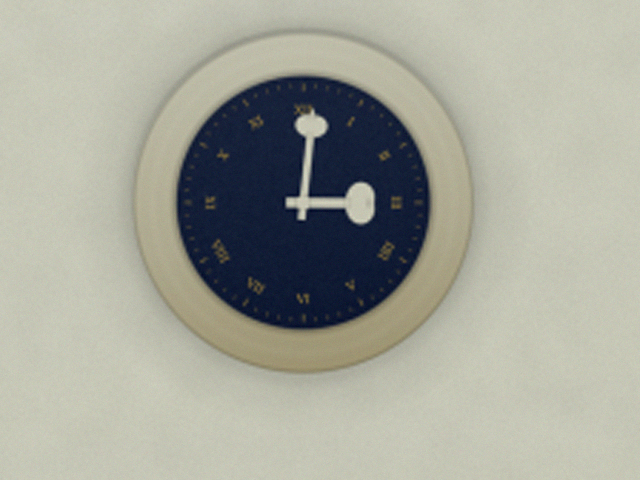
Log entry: 3:01
